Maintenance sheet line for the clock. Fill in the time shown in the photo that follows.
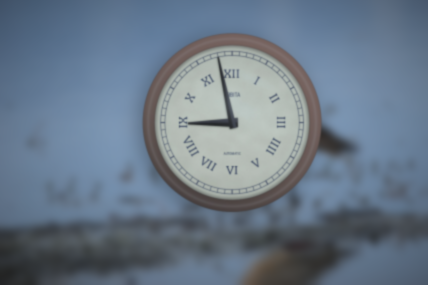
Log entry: 8:58
